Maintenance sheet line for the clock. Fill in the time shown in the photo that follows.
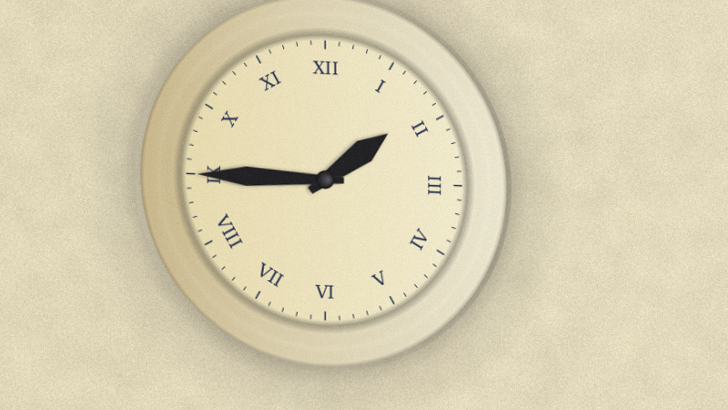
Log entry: 1:45
